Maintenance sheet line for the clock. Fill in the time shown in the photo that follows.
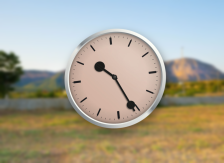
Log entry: 10:26
